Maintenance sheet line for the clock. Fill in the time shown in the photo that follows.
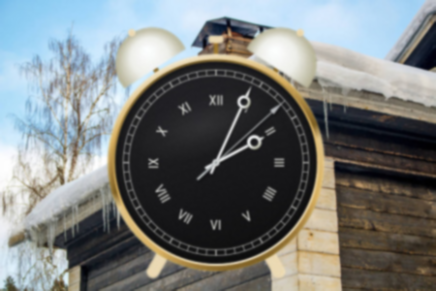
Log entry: 2:04:08
